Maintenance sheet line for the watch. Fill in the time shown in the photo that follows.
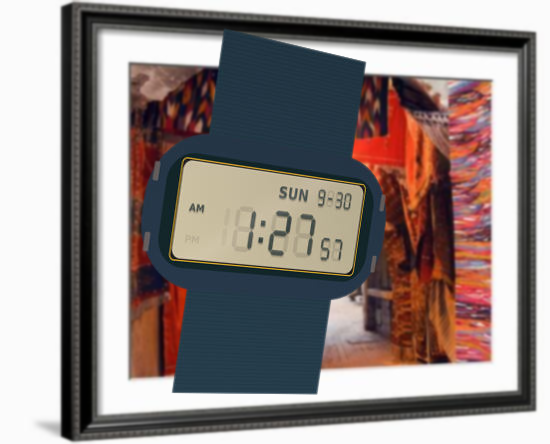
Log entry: 1:27:57
